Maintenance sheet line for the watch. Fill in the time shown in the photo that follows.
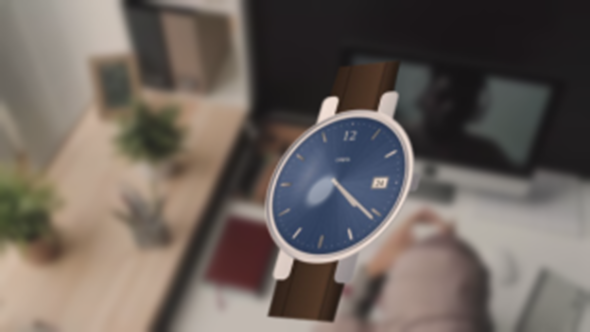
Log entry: 4:21
